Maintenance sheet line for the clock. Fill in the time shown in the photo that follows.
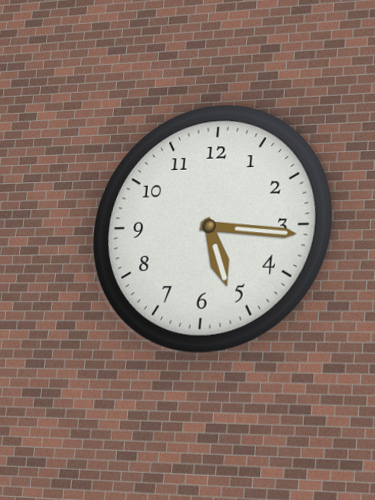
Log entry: 5:16
